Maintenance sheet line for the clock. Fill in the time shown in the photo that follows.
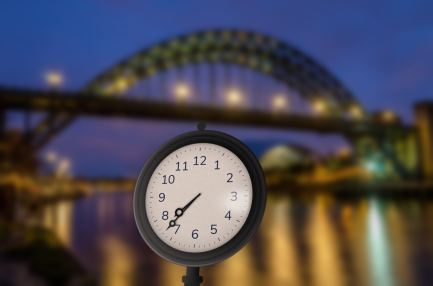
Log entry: 7:37
